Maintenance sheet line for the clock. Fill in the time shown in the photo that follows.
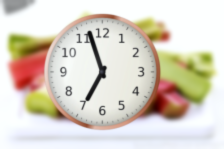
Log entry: 6:57
